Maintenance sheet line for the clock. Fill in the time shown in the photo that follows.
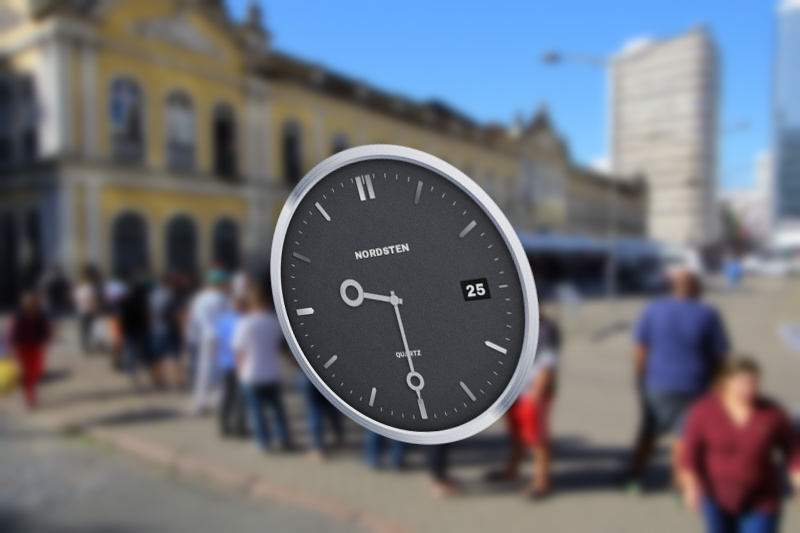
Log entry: 9:30
